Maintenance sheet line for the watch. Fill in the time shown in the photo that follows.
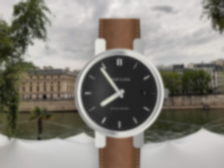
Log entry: 7:54
